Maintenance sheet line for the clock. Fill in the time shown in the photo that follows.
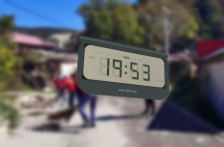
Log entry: 19:53
